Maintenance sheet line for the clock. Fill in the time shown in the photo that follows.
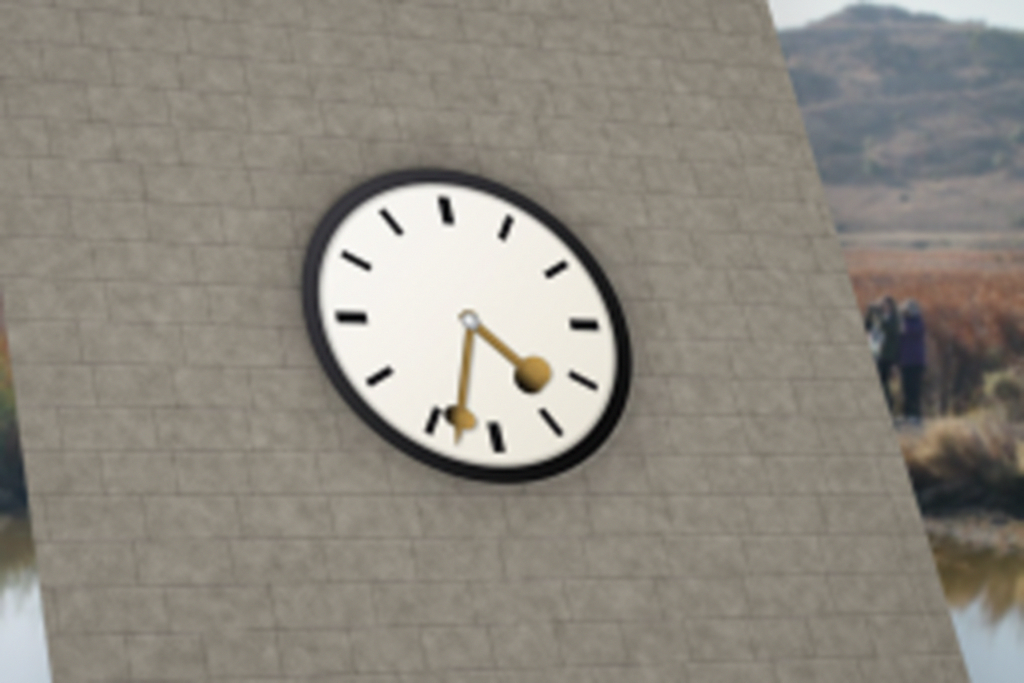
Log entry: 4:33
